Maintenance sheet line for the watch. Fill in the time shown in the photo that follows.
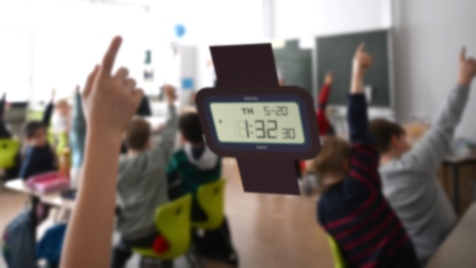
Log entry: 1:32
